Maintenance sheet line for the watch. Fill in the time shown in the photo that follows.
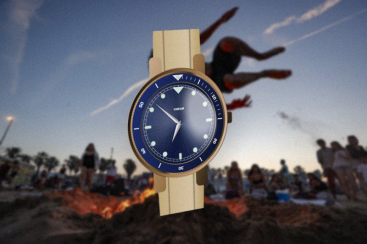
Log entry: 6:52
